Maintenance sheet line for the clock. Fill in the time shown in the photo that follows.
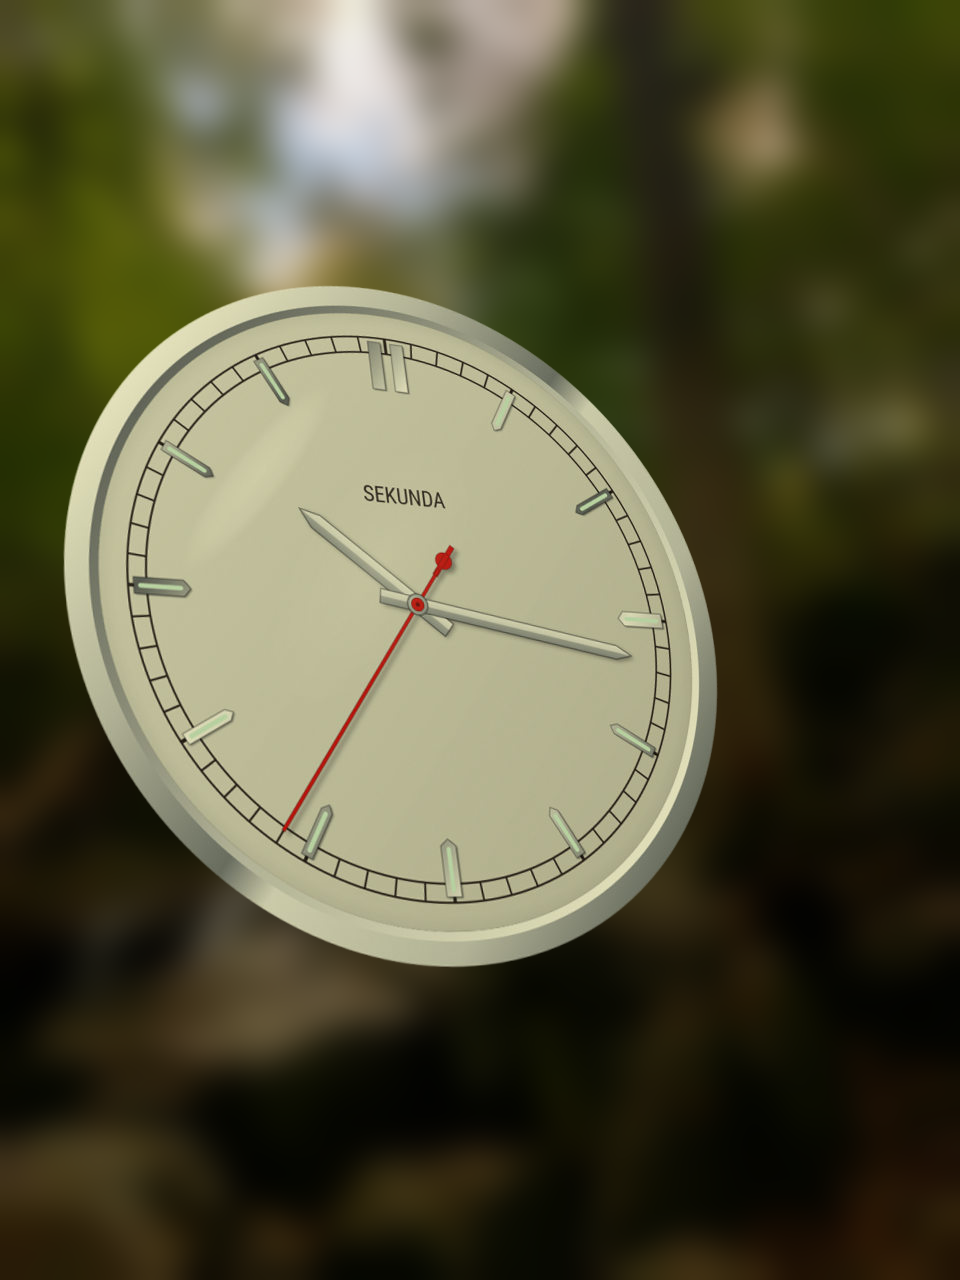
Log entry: 10:16:36
